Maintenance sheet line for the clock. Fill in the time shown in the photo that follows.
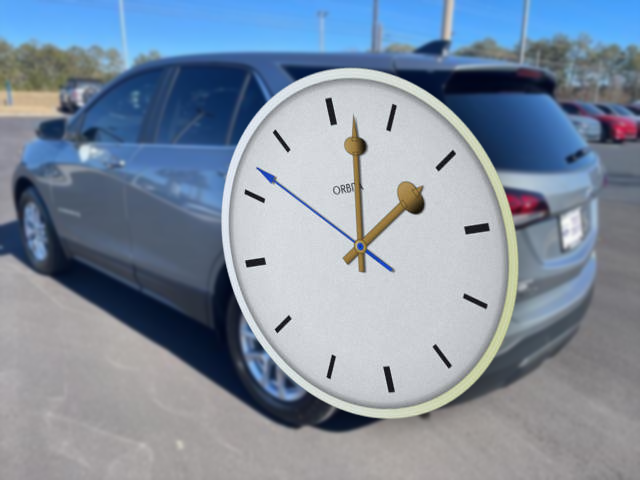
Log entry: 2:01:52
